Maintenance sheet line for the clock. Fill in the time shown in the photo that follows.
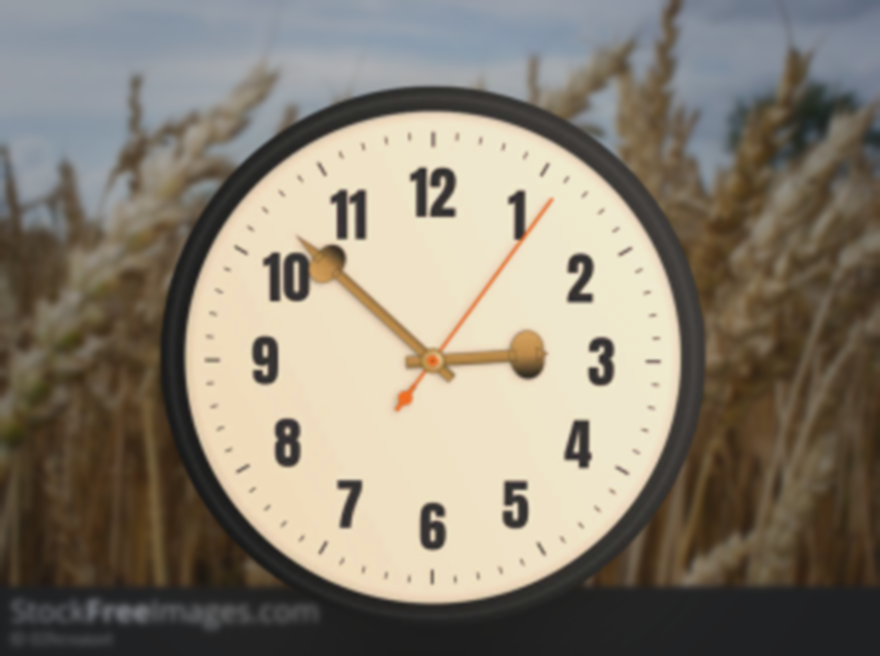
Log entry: 2:52:06
